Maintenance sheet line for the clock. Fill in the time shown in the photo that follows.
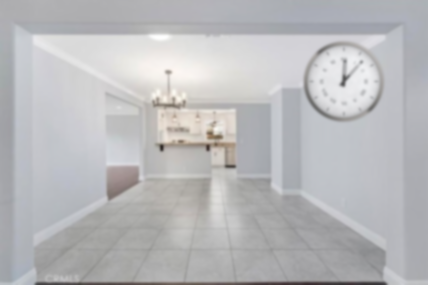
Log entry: 12:07
